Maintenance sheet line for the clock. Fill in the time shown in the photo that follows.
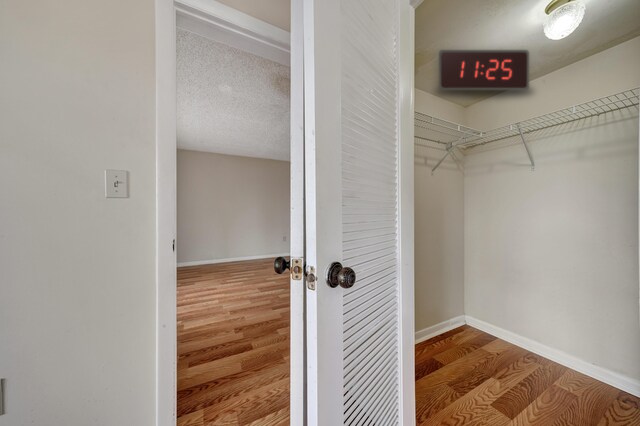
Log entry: 11:25
